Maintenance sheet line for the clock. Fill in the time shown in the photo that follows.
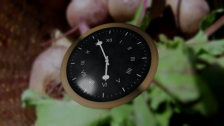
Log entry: 5:56
